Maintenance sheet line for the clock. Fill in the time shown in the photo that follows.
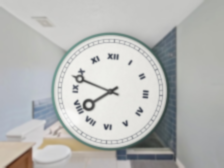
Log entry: 7:48
